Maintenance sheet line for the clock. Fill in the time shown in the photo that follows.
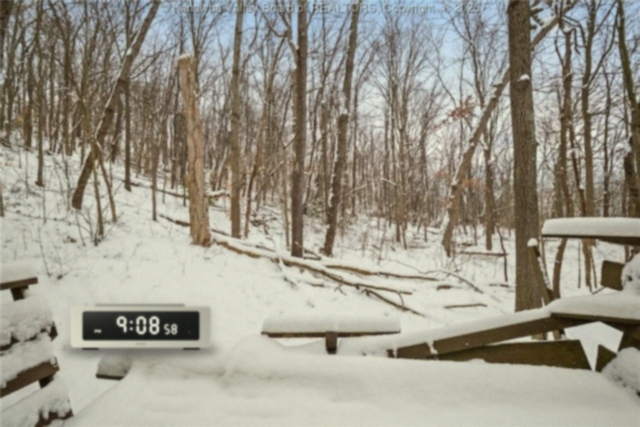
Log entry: 9:08
